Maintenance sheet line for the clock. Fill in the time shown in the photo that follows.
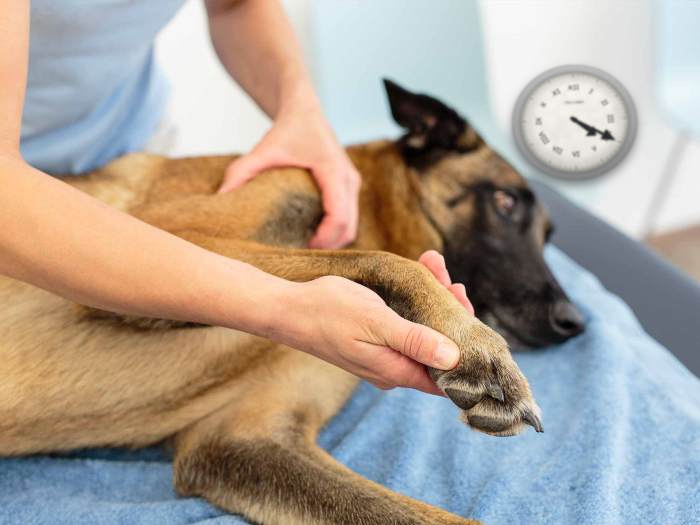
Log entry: 4:20
